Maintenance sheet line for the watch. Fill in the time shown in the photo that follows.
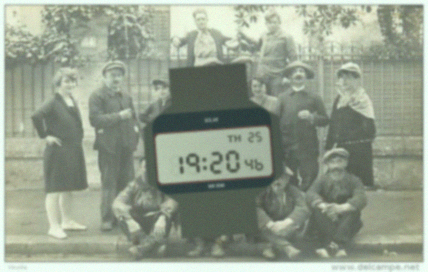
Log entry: 19:20:46
